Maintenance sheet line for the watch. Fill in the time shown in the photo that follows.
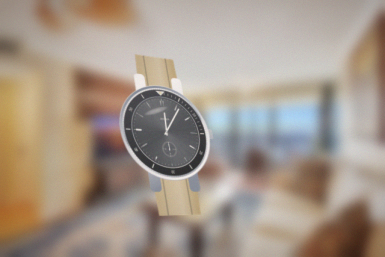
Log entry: 12:06
